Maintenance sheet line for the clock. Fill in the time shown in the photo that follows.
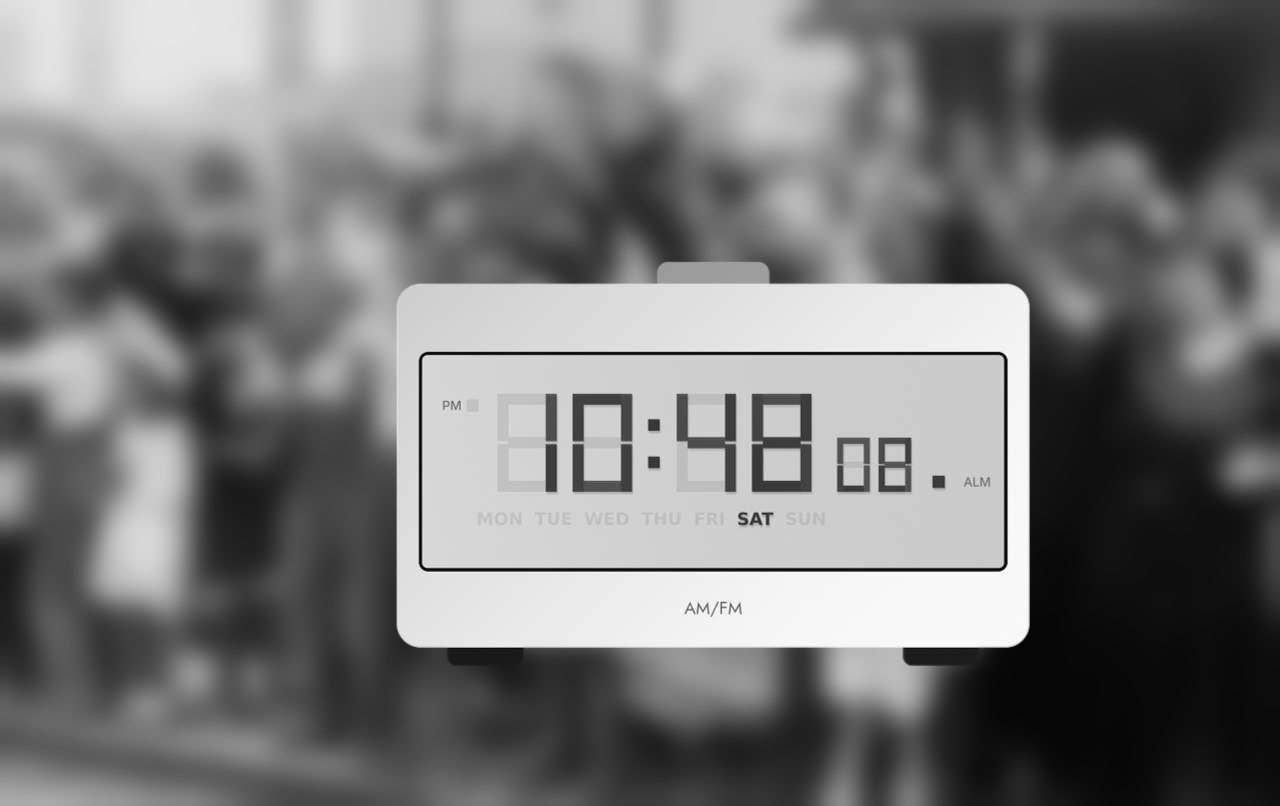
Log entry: 10:48:08
